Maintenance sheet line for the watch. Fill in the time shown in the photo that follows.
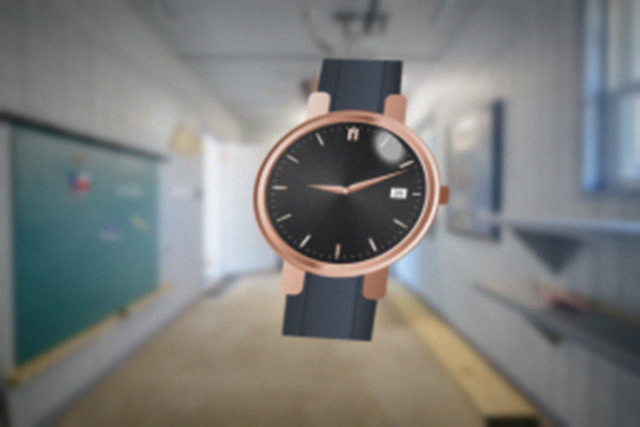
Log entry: 9:11
